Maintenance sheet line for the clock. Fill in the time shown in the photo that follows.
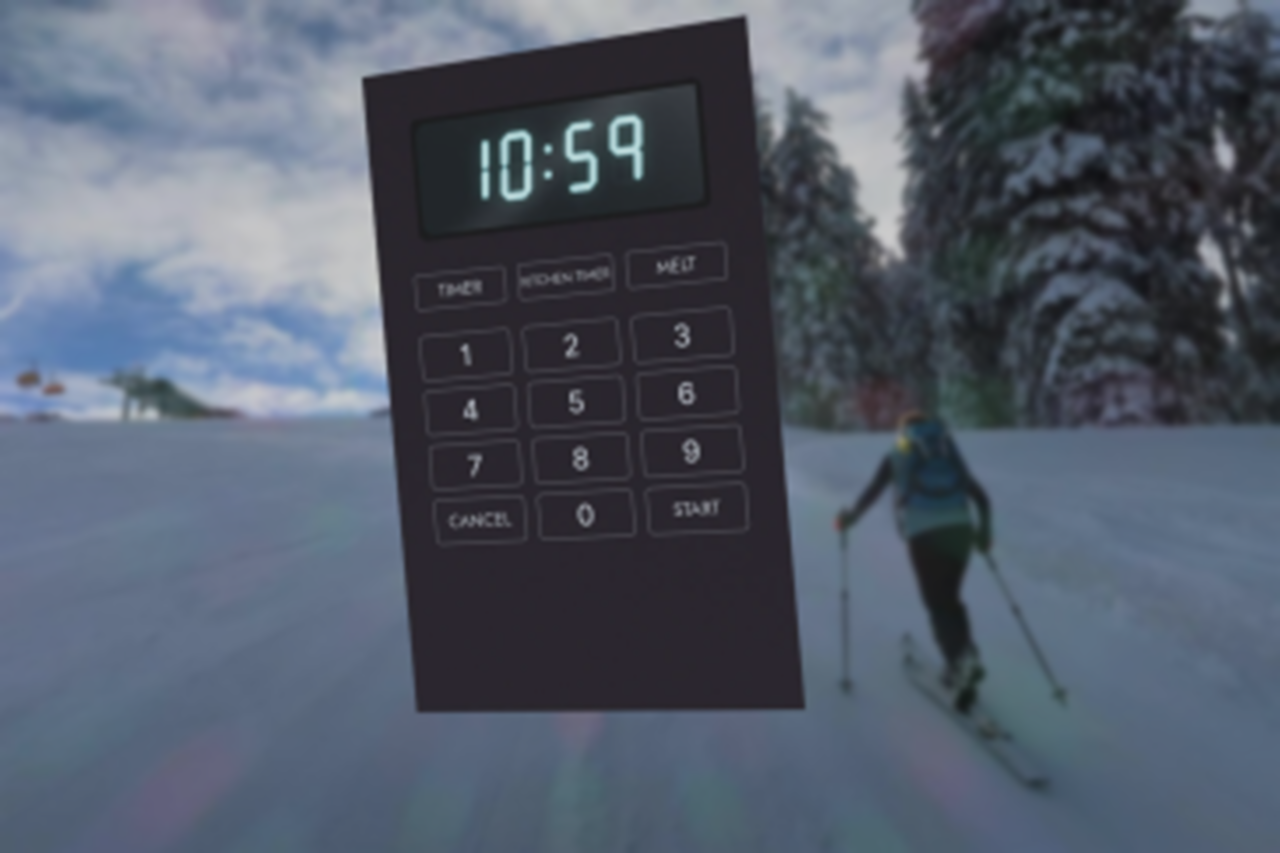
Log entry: 10:59
